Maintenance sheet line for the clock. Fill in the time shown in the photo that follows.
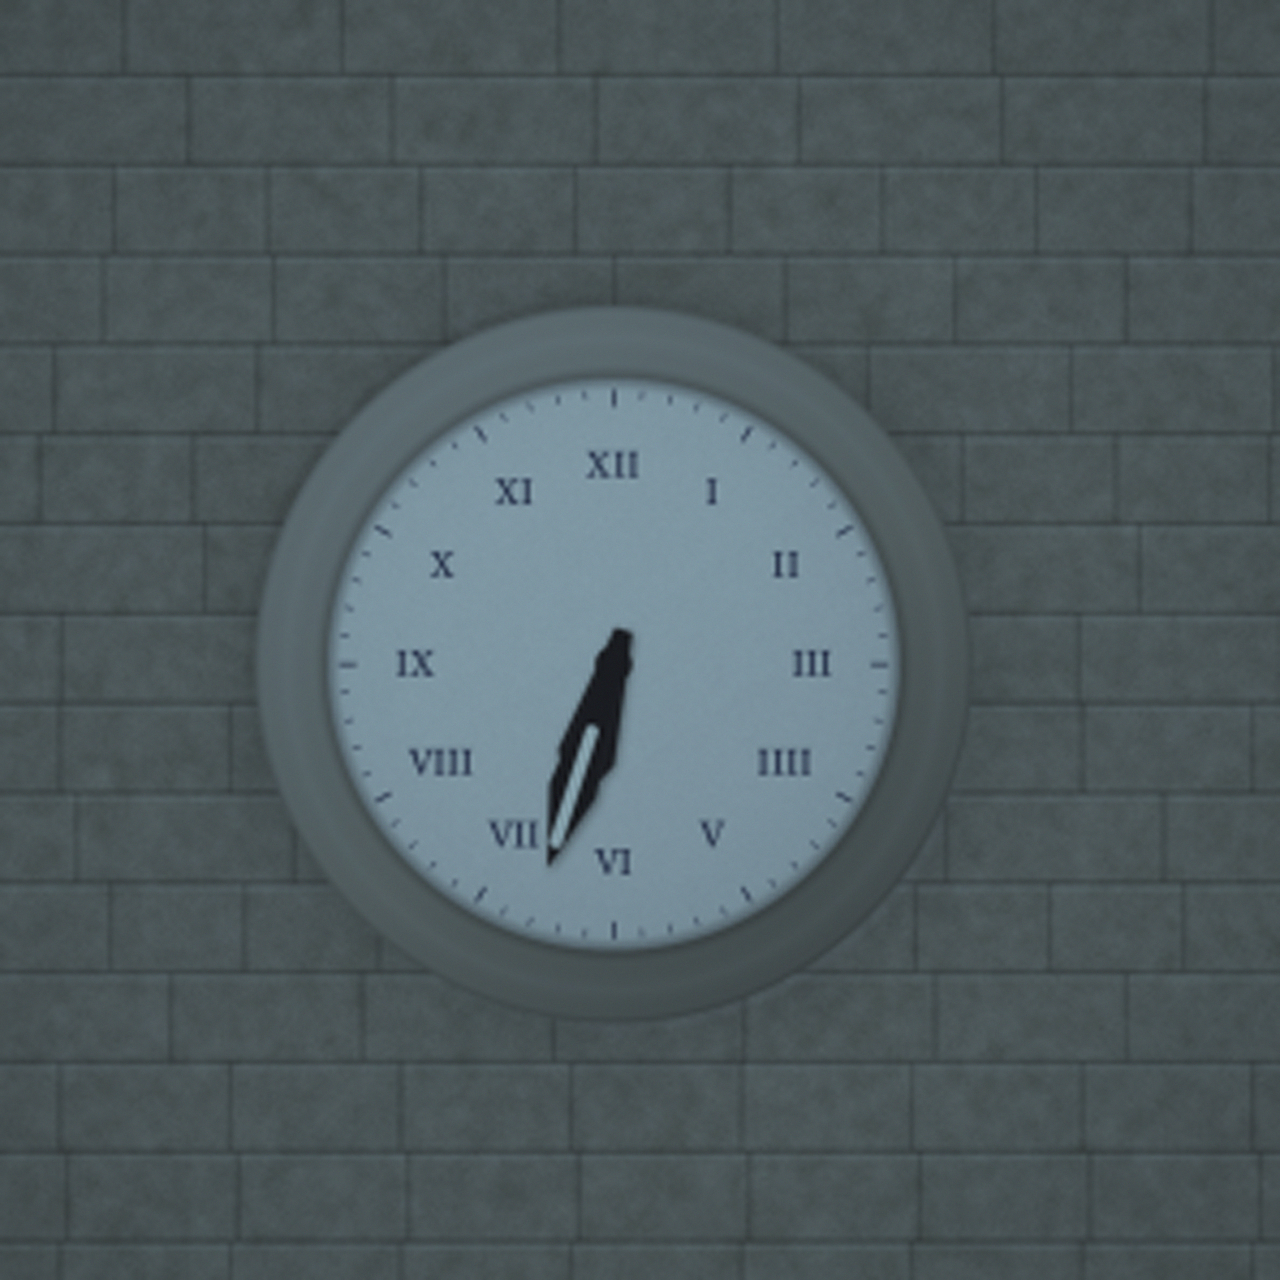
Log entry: 6:33
